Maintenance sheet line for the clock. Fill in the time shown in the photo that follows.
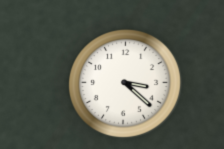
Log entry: 3:22
